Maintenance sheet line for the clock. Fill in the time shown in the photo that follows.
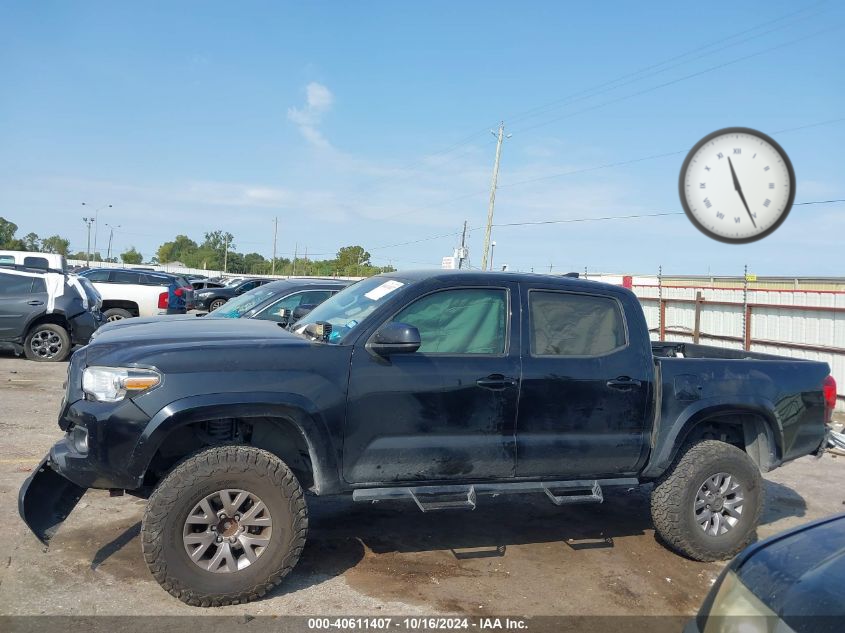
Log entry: 11:26
